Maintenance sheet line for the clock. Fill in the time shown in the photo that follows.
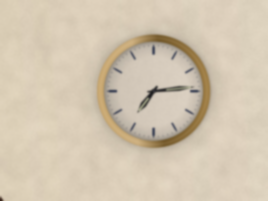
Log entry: 7:14
